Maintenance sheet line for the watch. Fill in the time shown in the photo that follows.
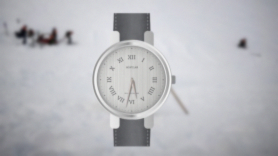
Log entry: 5:32
